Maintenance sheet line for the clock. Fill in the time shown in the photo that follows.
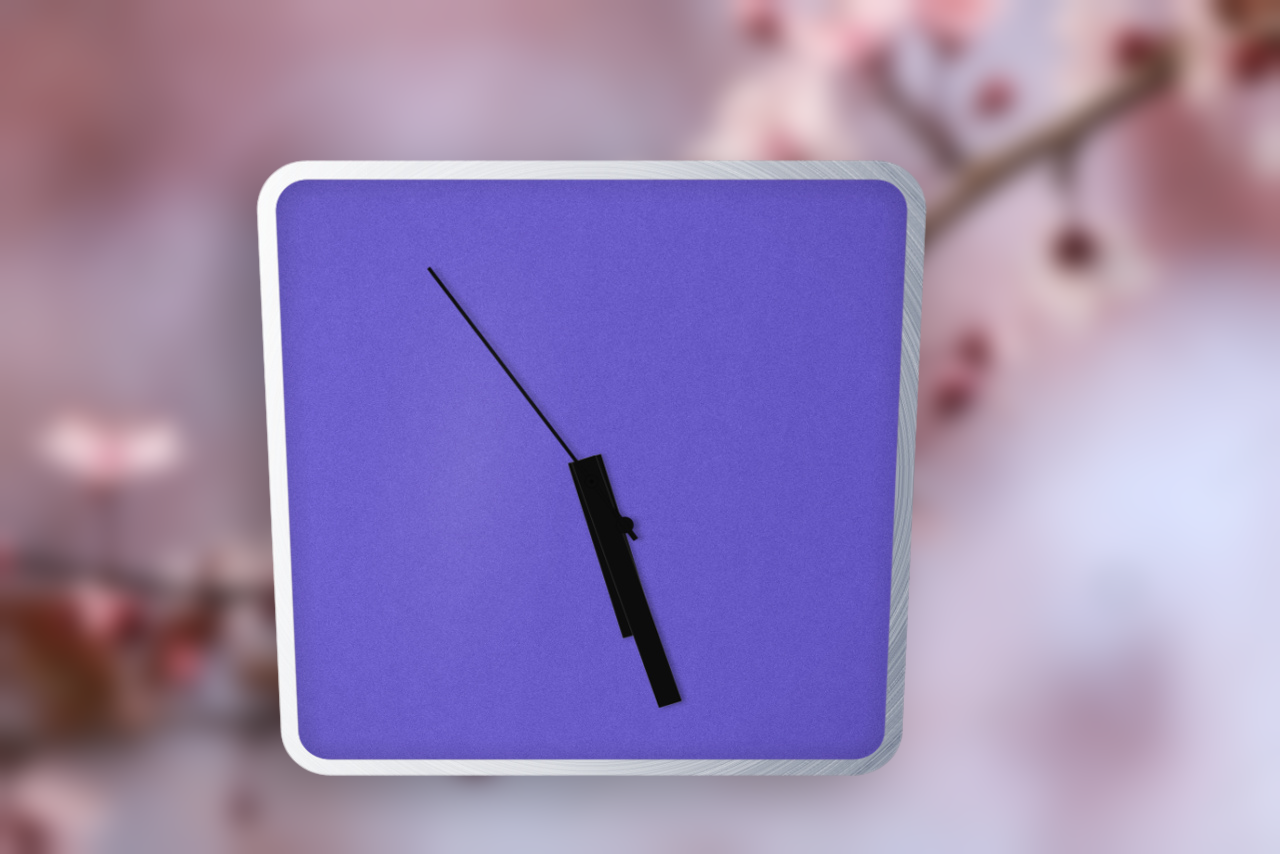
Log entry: 5:26:54
